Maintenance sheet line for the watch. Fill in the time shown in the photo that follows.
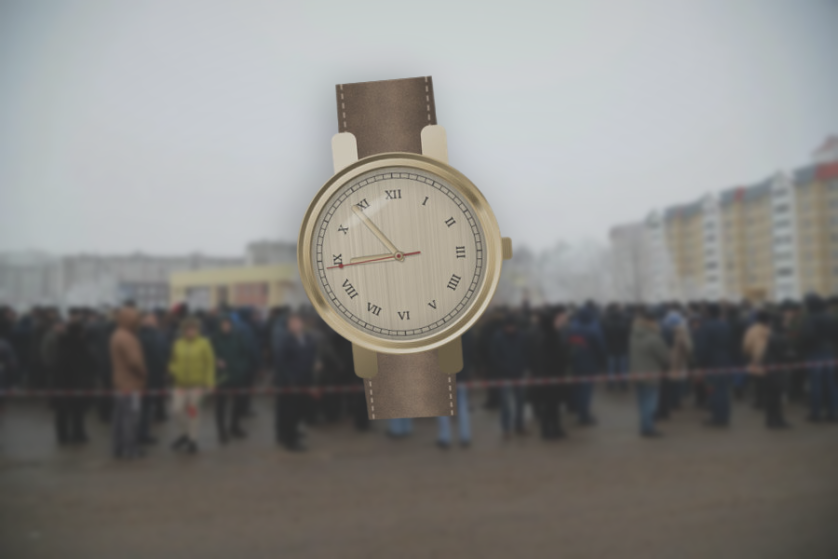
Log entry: 8:53:44
